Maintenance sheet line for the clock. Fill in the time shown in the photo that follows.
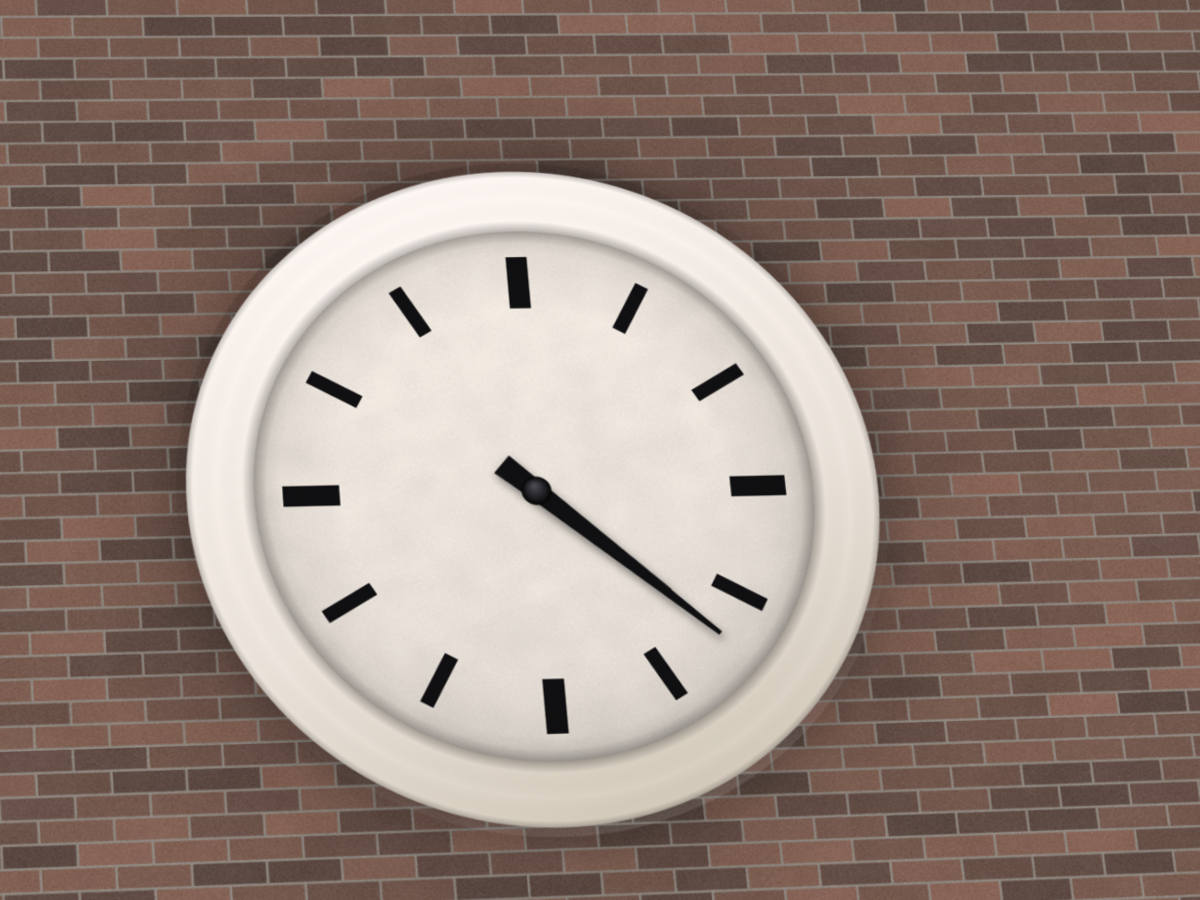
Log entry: 4:22
